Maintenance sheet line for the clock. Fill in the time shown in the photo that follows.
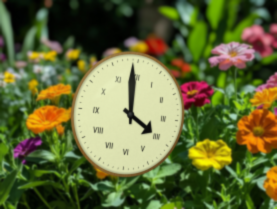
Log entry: 3:59
